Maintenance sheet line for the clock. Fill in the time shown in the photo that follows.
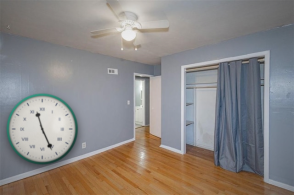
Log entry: 11:26
